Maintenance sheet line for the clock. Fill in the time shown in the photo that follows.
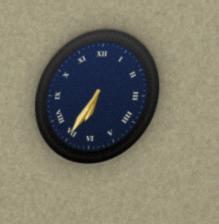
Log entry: 6:35
